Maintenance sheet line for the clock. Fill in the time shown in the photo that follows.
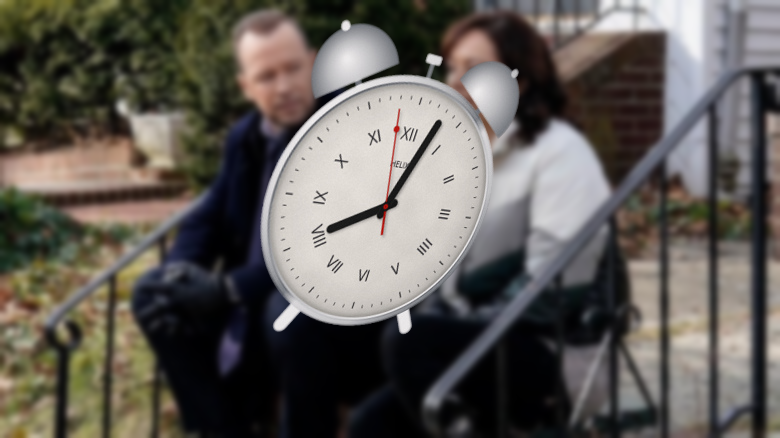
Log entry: 8:02:58
